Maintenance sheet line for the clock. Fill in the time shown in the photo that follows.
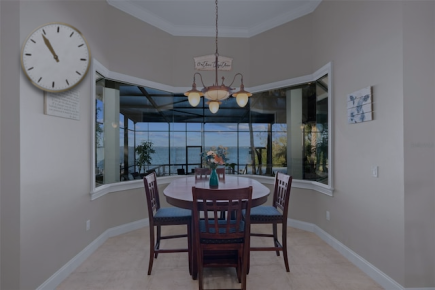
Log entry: 10:54
